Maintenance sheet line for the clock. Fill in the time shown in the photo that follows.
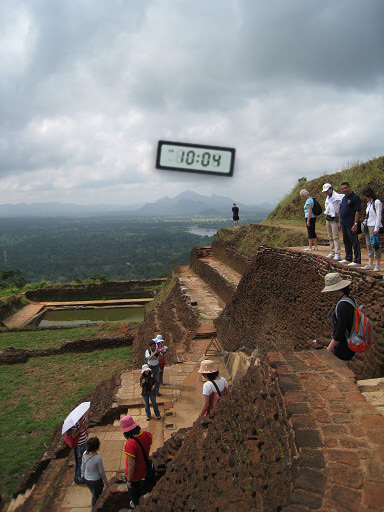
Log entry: 10:04
